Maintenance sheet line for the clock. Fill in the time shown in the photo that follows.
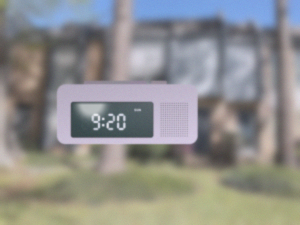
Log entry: 9:20
